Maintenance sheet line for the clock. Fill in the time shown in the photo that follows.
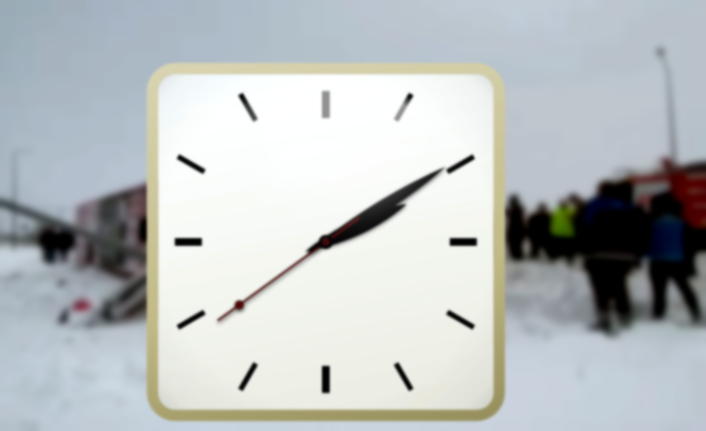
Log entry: 2:09:39
